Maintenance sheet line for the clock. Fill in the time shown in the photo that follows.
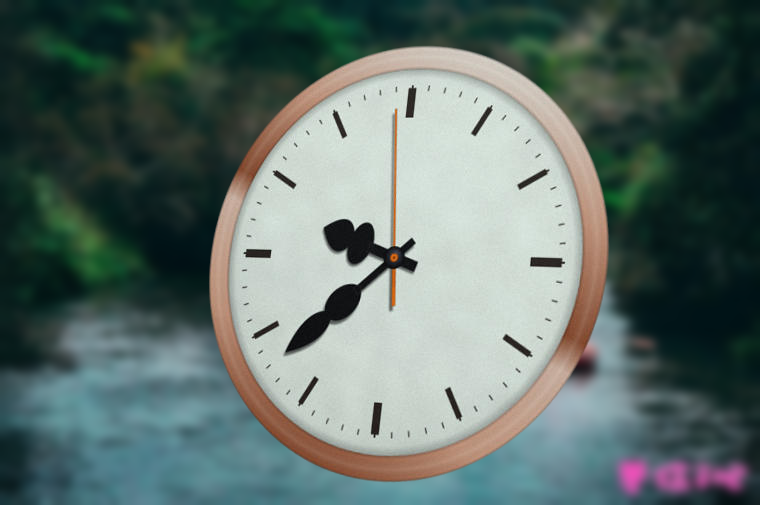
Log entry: 9:37:59
